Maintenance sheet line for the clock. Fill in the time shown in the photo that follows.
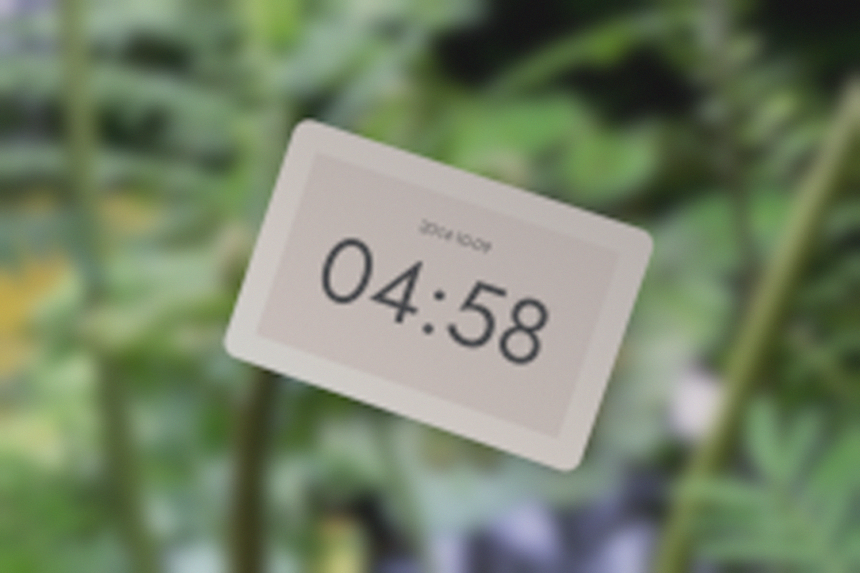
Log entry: 4:58
